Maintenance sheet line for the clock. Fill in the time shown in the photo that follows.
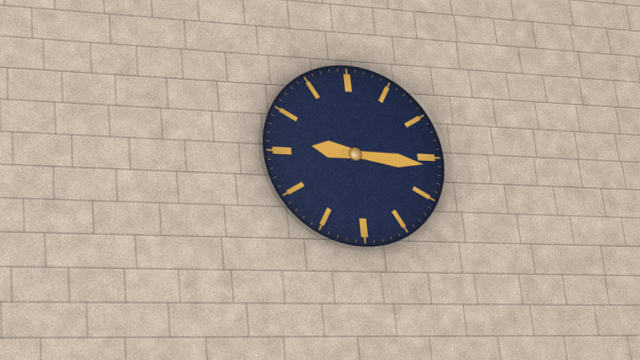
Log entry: 9:16
